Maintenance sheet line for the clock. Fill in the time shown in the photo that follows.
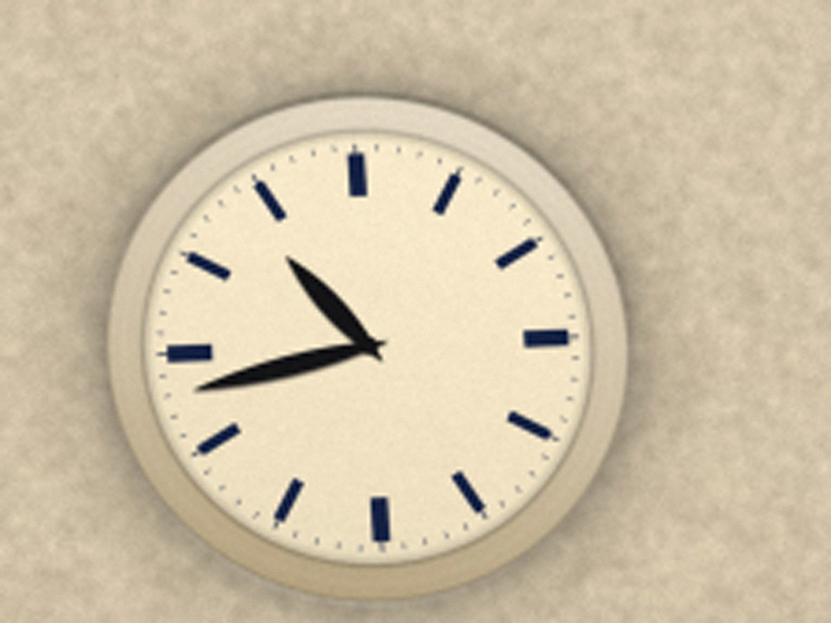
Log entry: 10:43
